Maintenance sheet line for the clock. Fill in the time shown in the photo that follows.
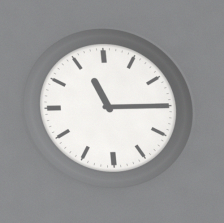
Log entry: 11:15
